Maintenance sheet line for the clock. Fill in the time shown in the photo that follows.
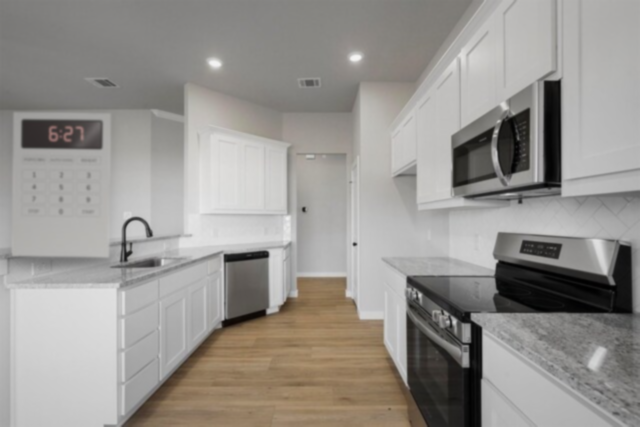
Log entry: 6:27
